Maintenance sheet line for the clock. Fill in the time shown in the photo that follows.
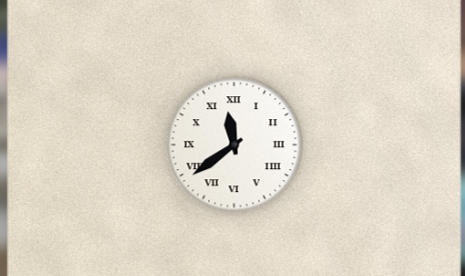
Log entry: 11:39
